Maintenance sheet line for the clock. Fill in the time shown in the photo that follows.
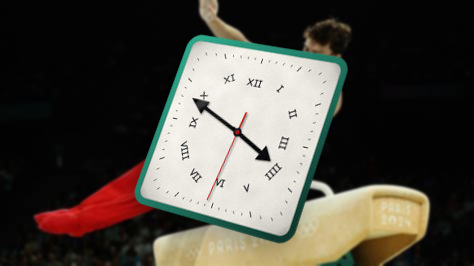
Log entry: 3:48:31
